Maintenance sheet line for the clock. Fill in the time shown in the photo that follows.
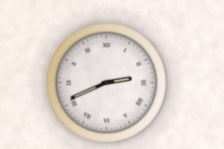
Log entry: 2:41
